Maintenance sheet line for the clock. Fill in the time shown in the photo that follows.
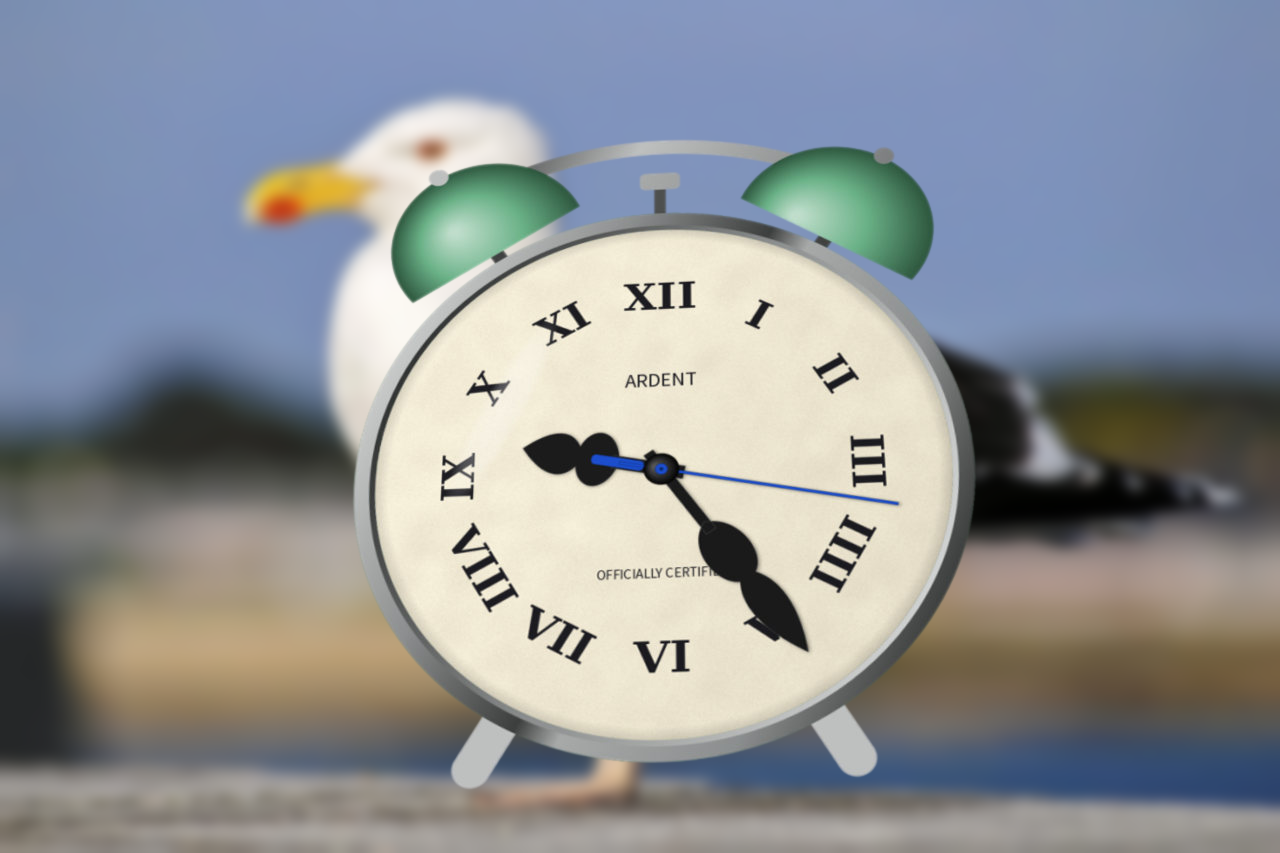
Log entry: 9:24:17
